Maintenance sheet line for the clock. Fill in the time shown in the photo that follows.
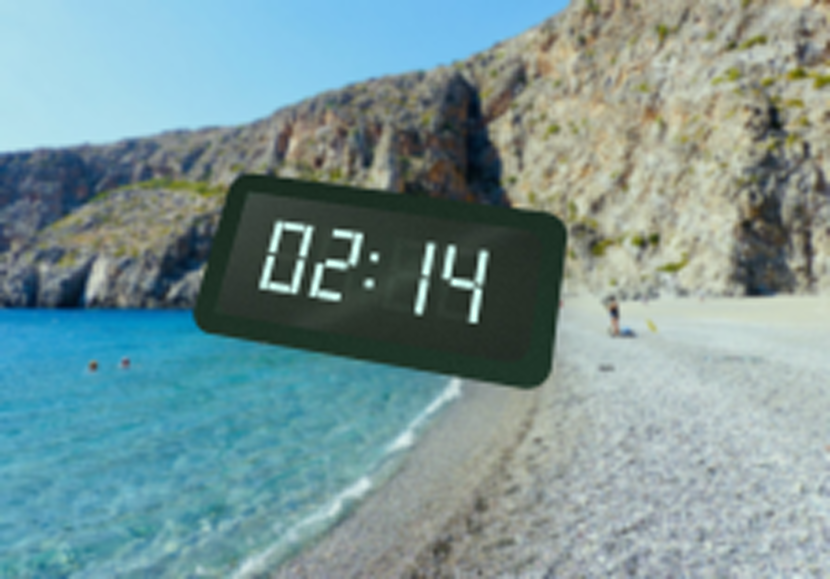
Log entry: 2:14
